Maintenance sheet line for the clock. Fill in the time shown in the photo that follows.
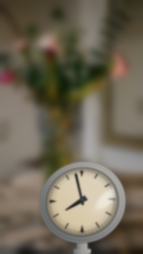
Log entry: 7:58
